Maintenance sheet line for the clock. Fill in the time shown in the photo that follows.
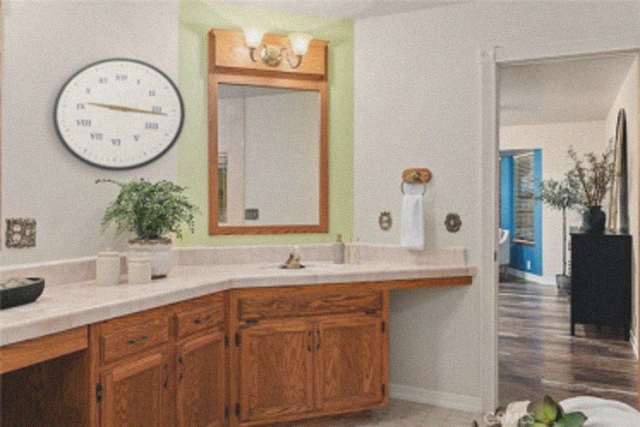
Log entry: 9:16
